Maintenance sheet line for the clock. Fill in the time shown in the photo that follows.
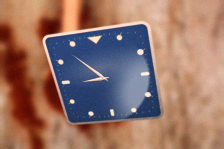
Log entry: 8:53
